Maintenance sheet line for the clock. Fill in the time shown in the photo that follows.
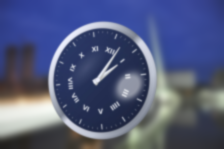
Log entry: 1:02
